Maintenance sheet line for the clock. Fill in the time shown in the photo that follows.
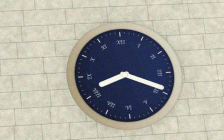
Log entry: 8:19
